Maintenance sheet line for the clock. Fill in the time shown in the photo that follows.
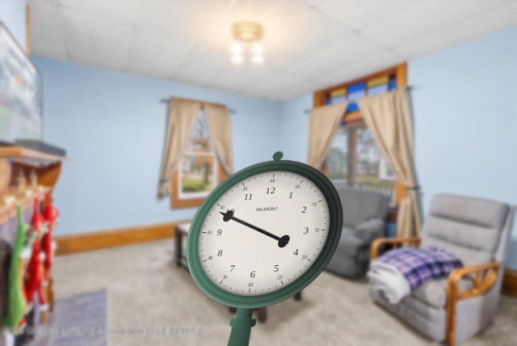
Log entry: 3:49
